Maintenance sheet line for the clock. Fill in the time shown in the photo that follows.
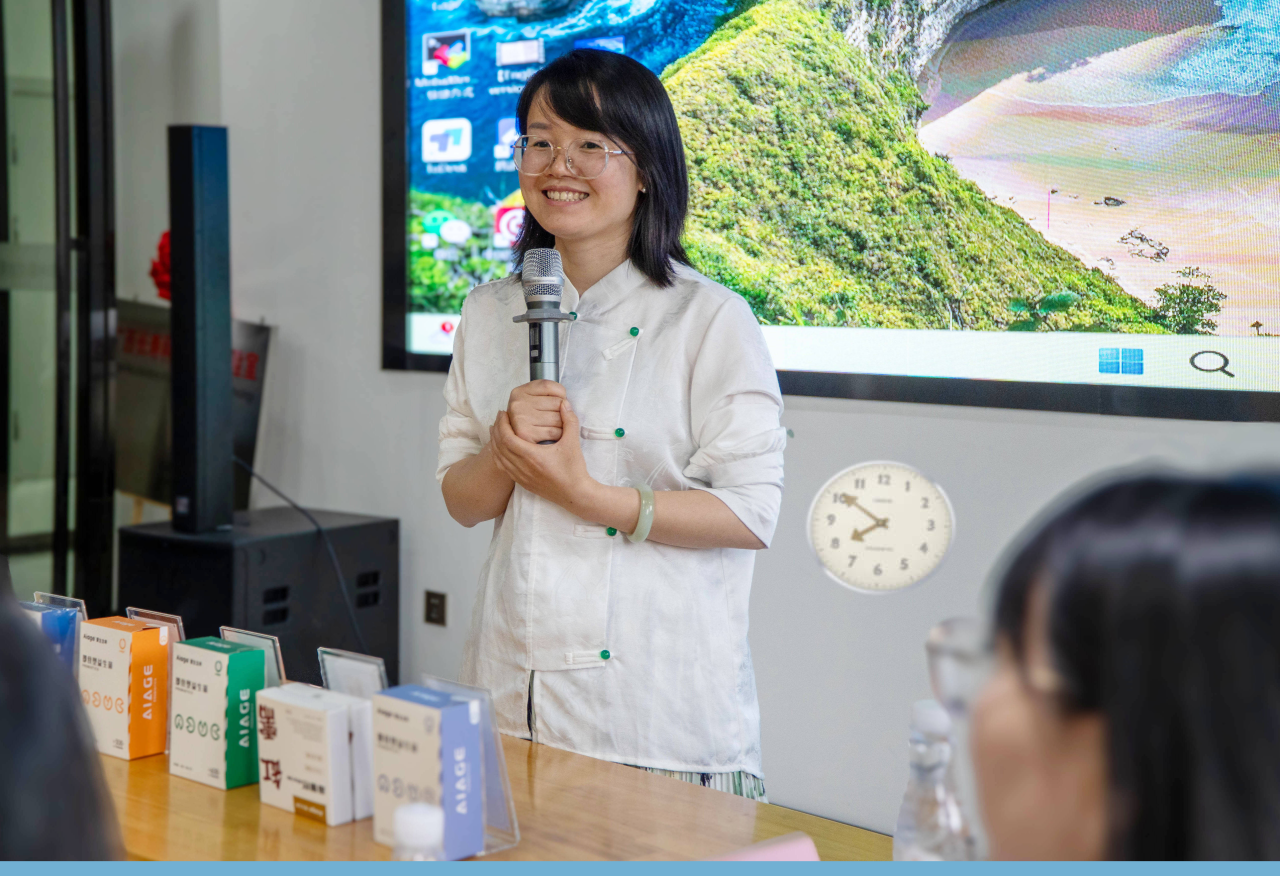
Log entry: 7:51
